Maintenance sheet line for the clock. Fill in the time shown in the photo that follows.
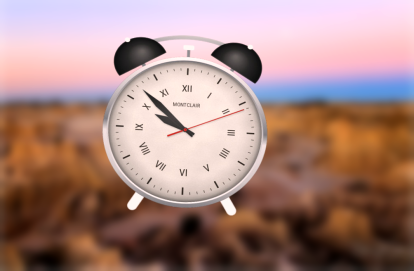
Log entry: 9:52:11
